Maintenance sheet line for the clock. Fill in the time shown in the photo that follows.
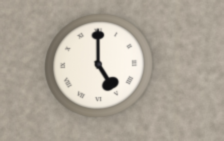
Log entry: 5:00
